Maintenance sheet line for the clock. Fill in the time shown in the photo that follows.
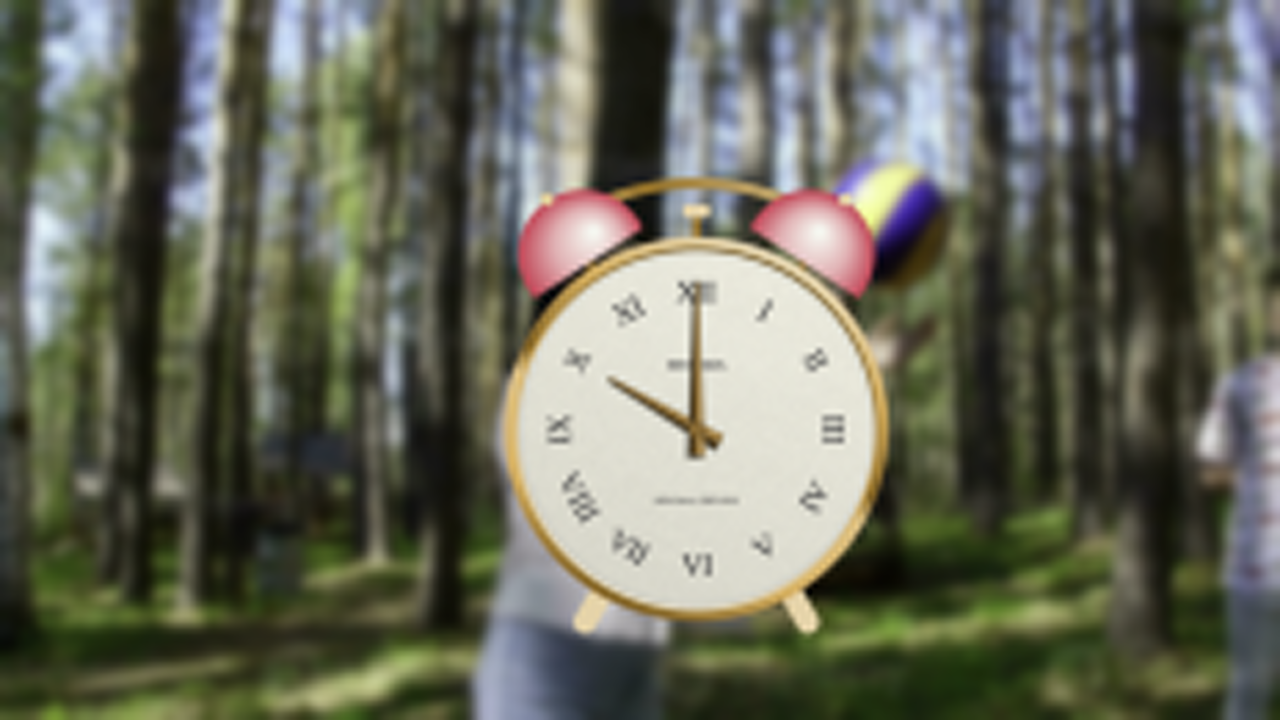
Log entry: 10:00
